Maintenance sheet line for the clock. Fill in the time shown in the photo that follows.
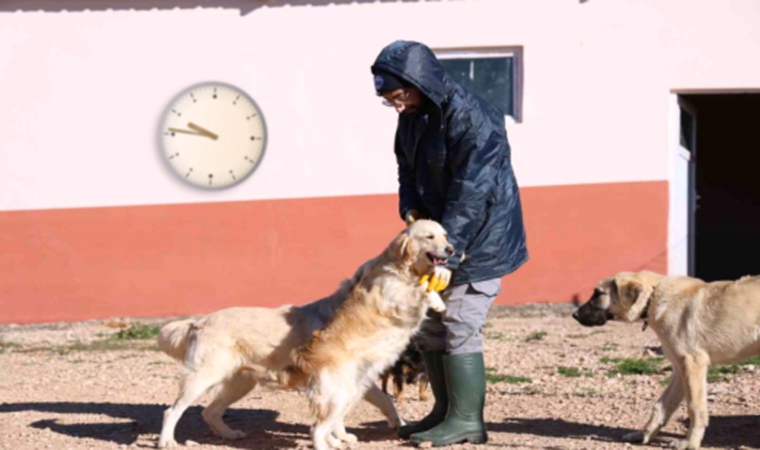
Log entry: 9:46
